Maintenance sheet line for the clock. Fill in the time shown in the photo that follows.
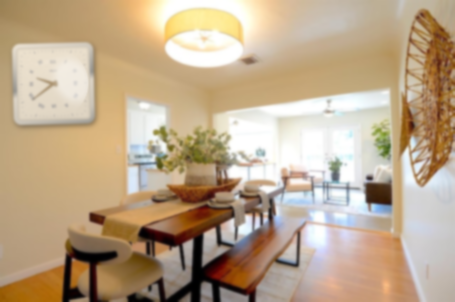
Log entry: 9:39
